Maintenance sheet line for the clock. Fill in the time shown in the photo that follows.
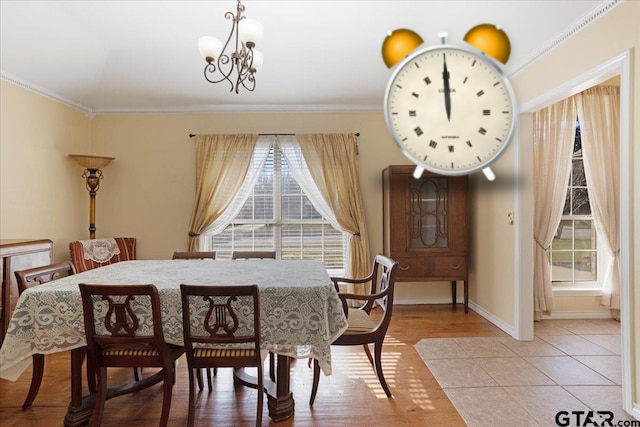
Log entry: 12:00
